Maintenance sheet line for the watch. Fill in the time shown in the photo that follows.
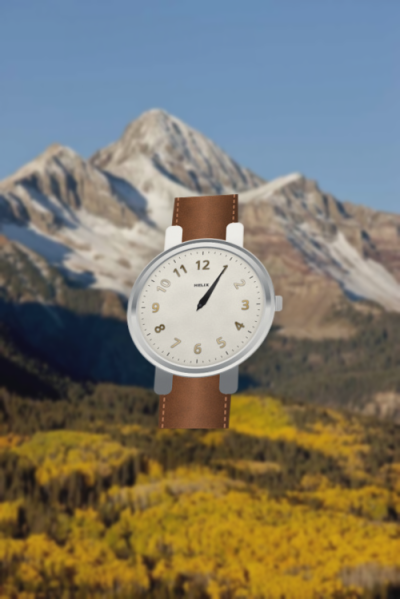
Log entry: 1:05
